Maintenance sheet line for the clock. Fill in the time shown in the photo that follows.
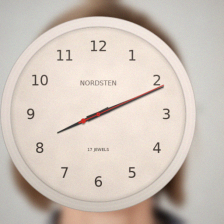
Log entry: 8:11:11
